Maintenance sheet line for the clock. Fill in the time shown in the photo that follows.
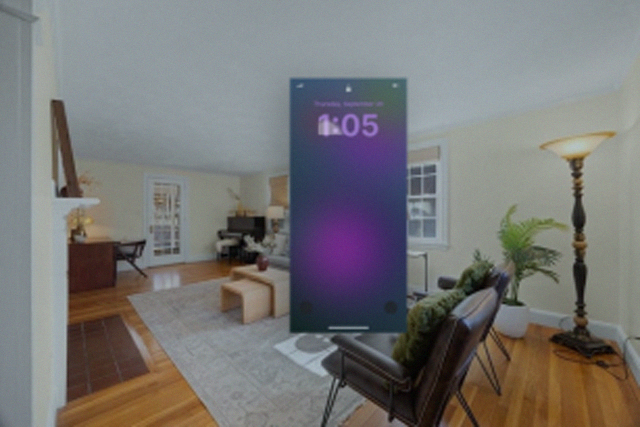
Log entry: 1:05
